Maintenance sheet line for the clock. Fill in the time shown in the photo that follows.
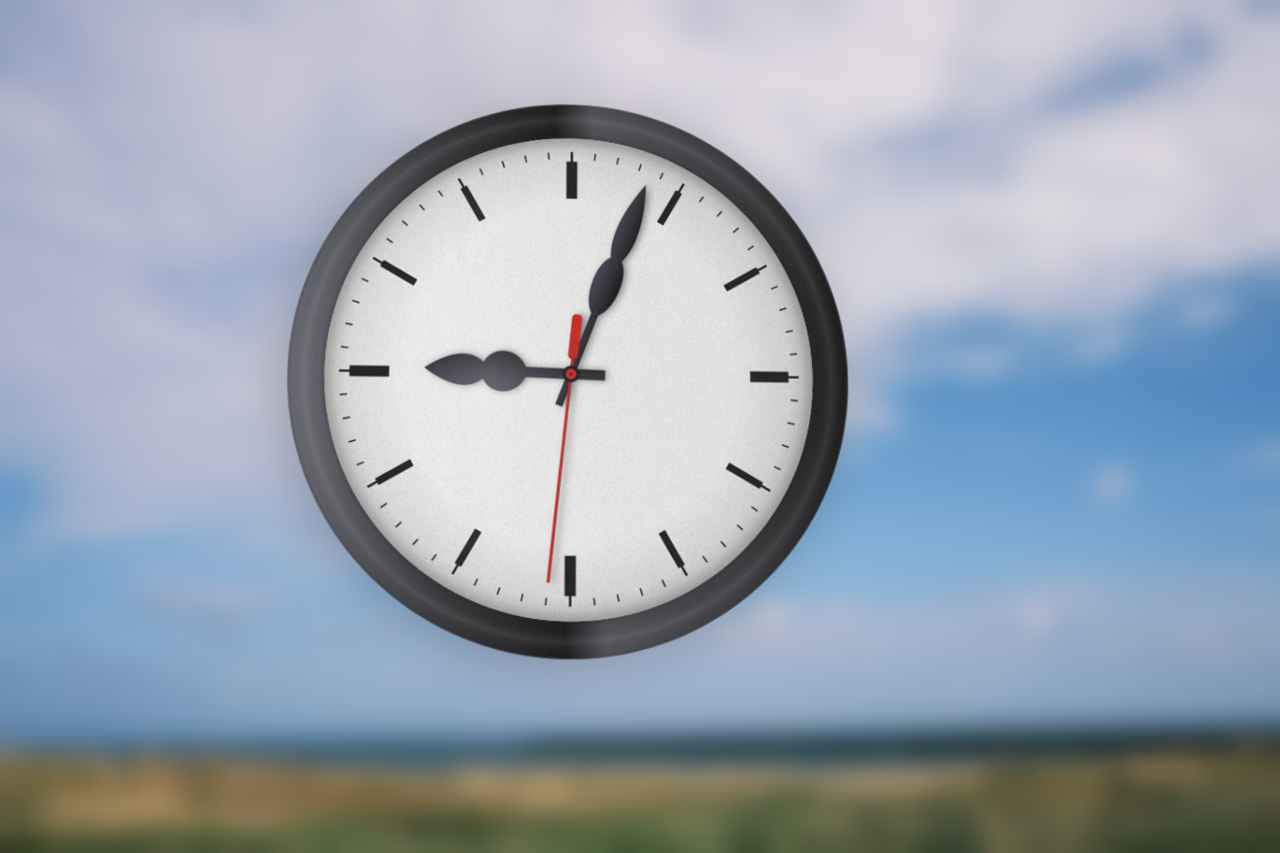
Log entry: 9:03:31
